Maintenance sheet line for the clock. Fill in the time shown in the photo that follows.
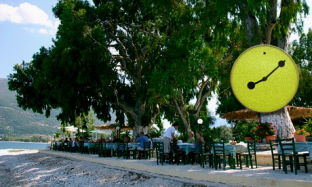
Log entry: 8:08
